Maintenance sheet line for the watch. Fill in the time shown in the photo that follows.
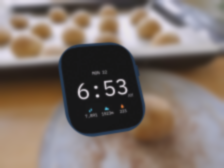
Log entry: 6:53
